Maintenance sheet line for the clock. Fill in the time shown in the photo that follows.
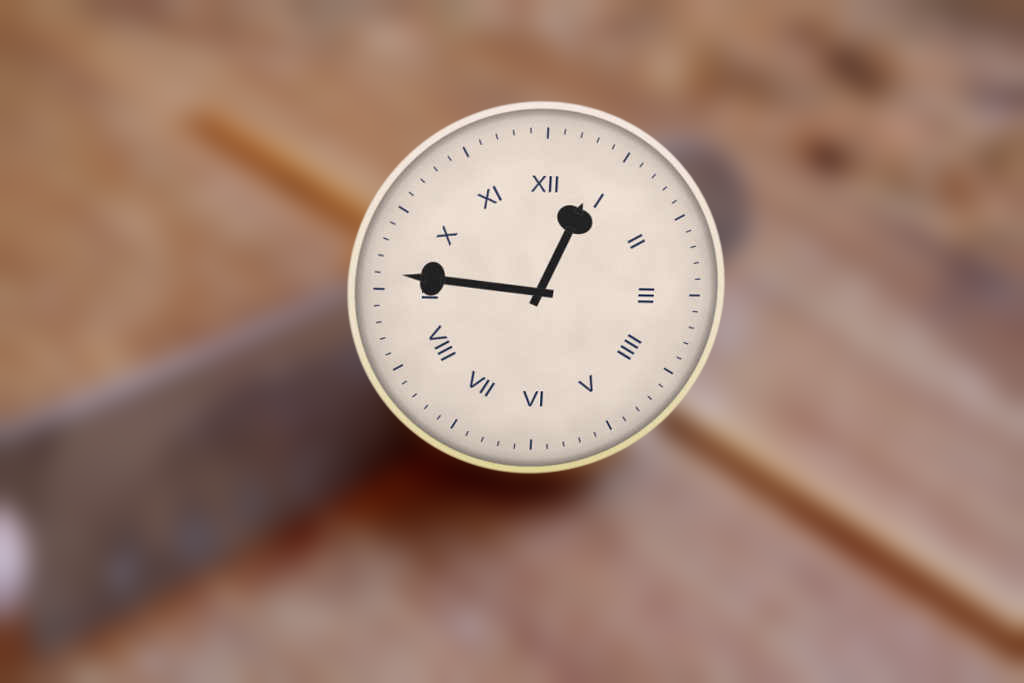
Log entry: 12:46
